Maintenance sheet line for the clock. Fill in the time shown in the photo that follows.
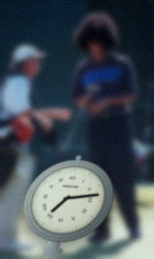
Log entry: 7:13
